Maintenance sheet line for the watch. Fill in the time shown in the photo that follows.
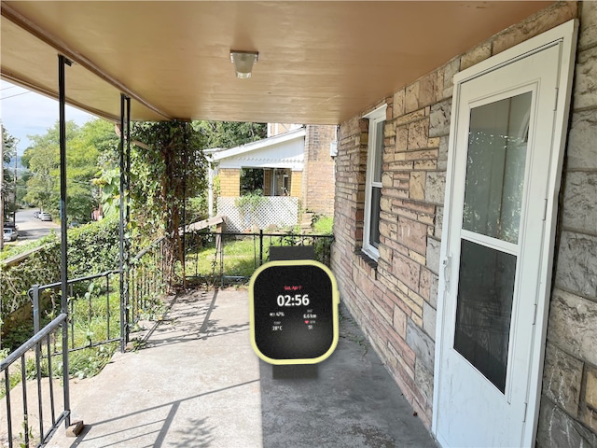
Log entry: 2:56
